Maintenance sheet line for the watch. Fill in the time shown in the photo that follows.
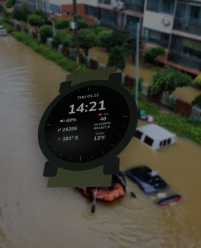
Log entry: 14:21
